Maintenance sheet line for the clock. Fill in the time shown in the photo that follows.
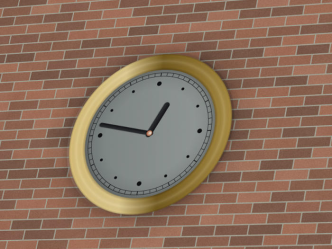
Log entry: 12:47
